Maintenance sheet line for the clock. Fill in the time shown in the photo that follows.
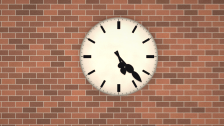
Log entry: 5:23
